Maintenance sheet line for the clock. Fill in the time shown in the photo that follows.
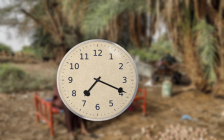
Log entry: 7:19
